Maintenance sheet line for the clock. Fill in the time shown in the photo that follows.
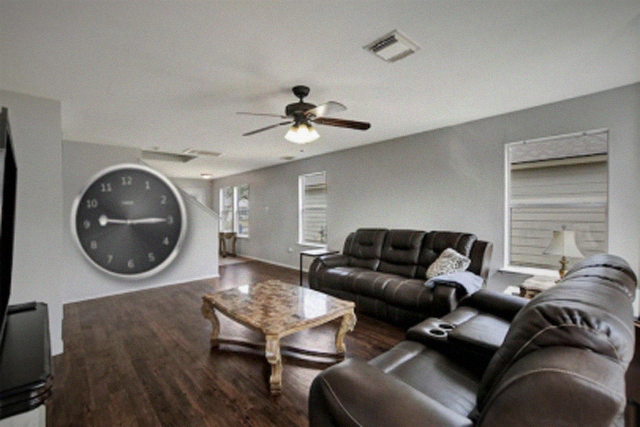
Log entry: 9:15
